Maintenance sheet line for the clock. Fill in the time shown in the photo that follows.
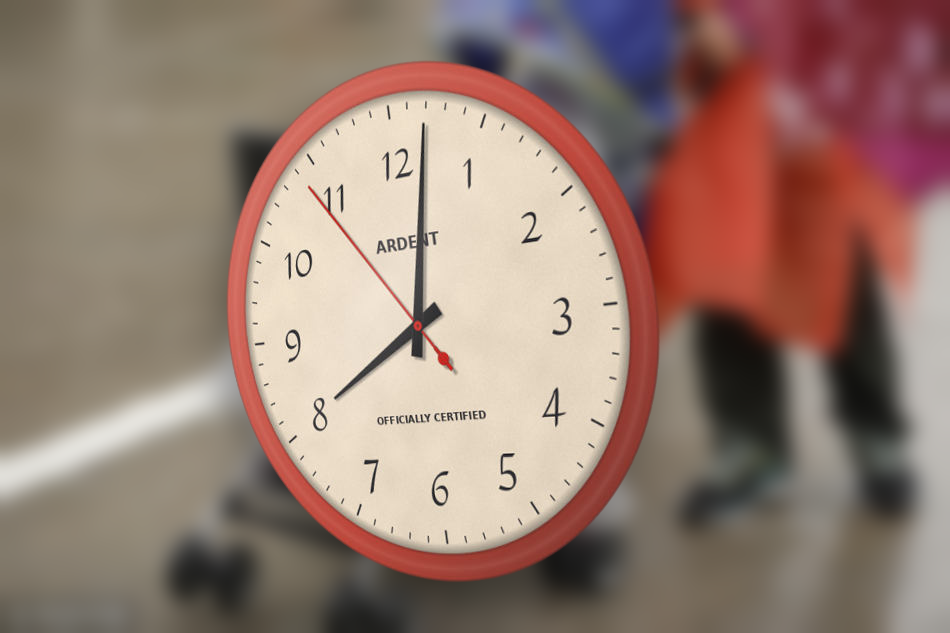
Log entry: 8:01:54
